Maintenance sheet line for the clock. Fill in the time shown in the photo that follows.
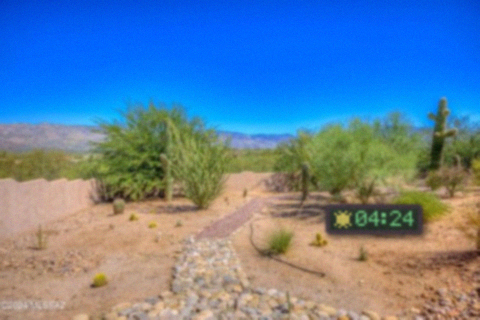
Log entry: 4:24
